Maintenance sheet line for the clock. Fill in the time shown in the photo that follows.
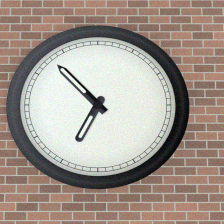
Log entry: 6:53
